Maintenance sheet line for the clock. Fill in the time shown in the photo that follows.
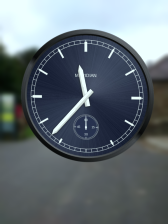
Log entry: 11:37
